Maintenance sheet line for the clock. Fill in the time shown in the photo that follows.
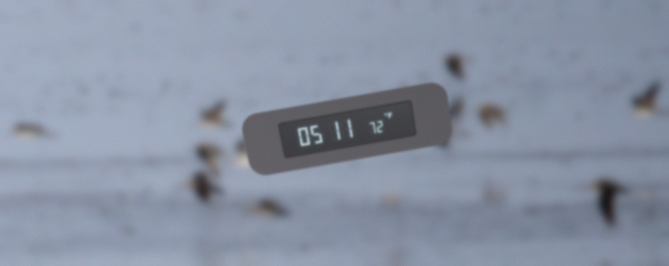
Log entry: 5:11
